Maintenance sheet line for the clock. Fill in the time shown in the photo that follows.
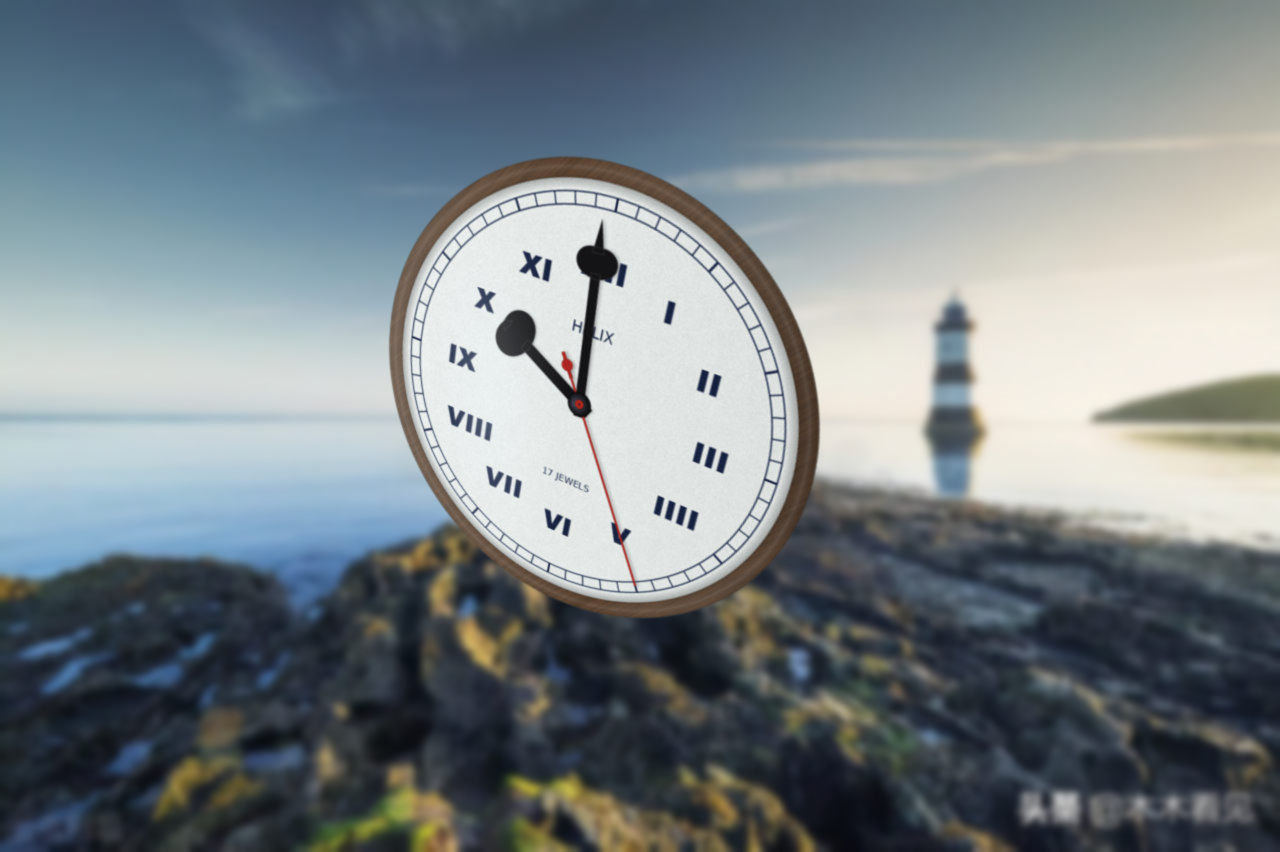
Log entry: 9:59:25
